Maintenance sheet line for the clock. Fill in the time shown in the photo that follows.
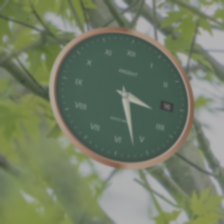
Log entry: 3:27
